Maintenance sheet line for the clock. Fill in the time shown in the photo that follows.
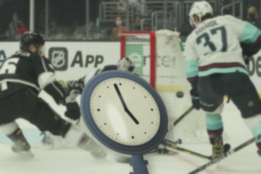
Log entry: 4:58
